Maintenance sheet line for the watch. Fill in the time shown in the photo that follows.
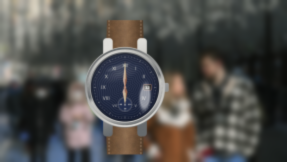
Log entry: 6:00
